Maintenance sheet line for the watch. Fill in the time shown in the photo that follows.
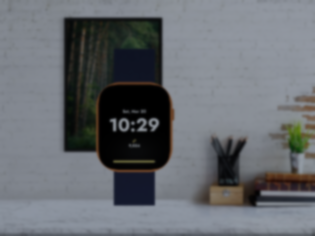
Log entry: 10:29
